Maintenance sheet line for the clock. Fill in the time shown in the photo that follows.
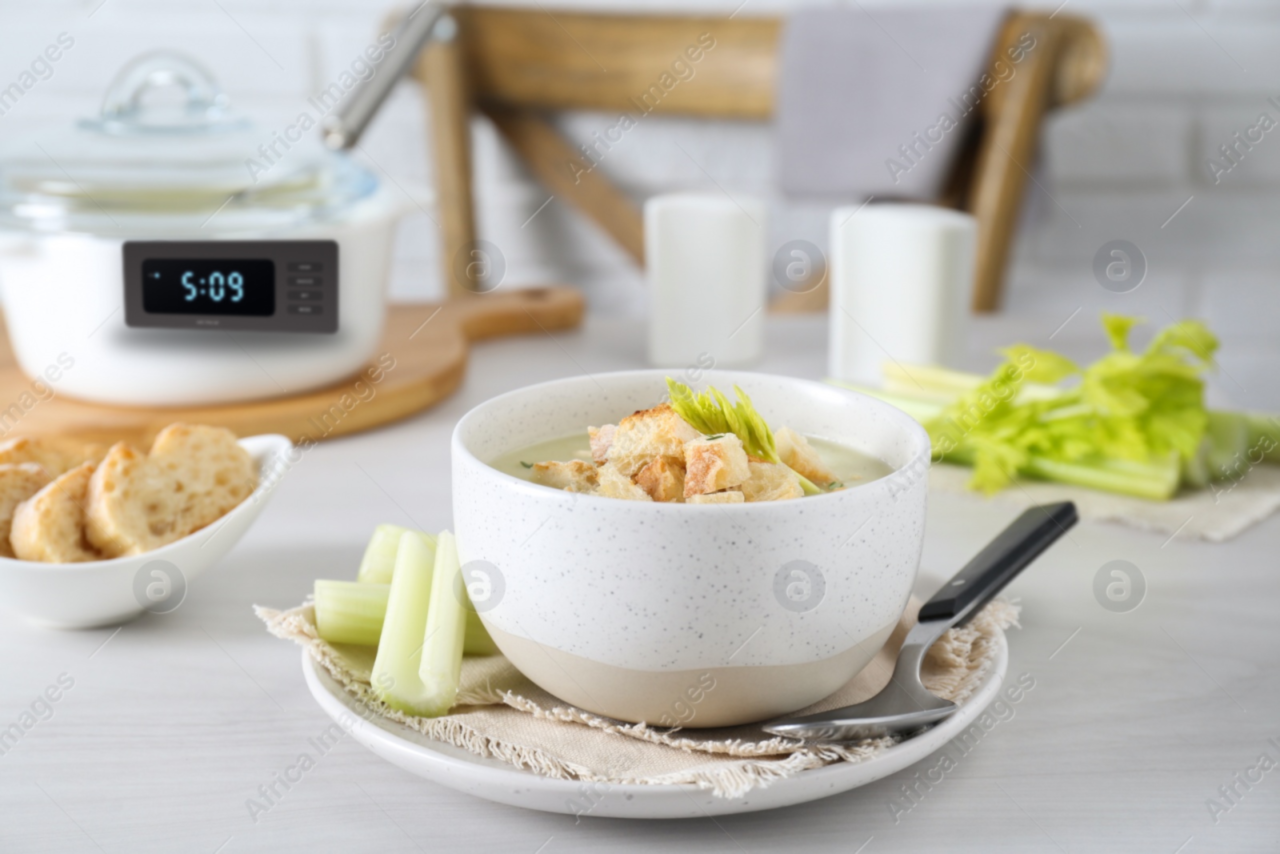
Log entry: 5:09
